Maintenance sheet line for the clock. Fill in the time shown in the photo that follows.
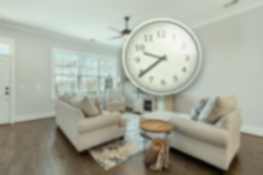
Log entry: 9:39
